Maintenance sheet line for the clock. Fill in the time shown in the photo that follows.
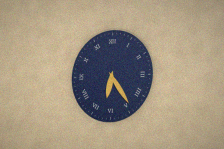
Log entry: 6:24
